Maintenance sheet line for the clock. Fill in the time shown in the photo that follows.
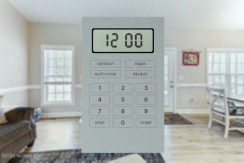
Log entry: 12:00
